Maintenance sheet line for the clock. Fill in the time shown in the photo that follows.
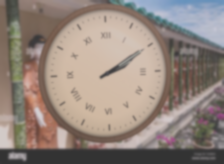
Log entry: 2:10
